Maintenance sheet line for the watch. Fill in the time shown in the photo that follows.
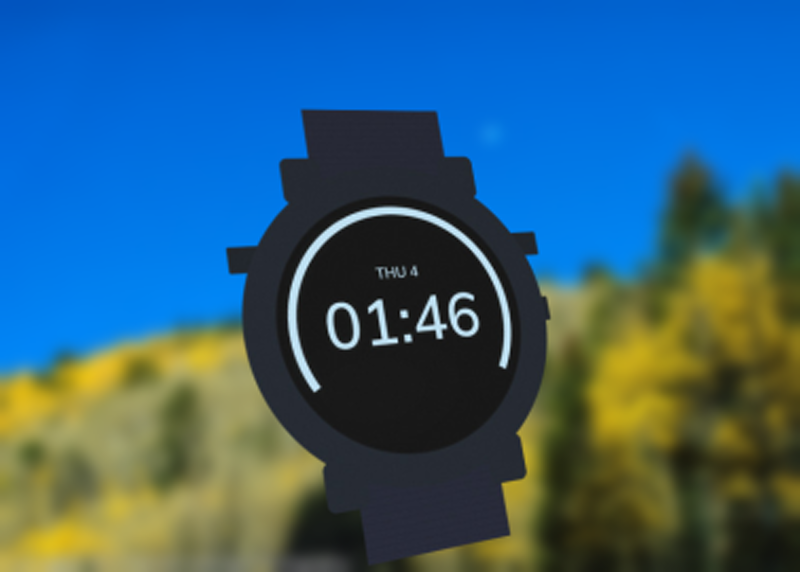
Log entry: 1:46
